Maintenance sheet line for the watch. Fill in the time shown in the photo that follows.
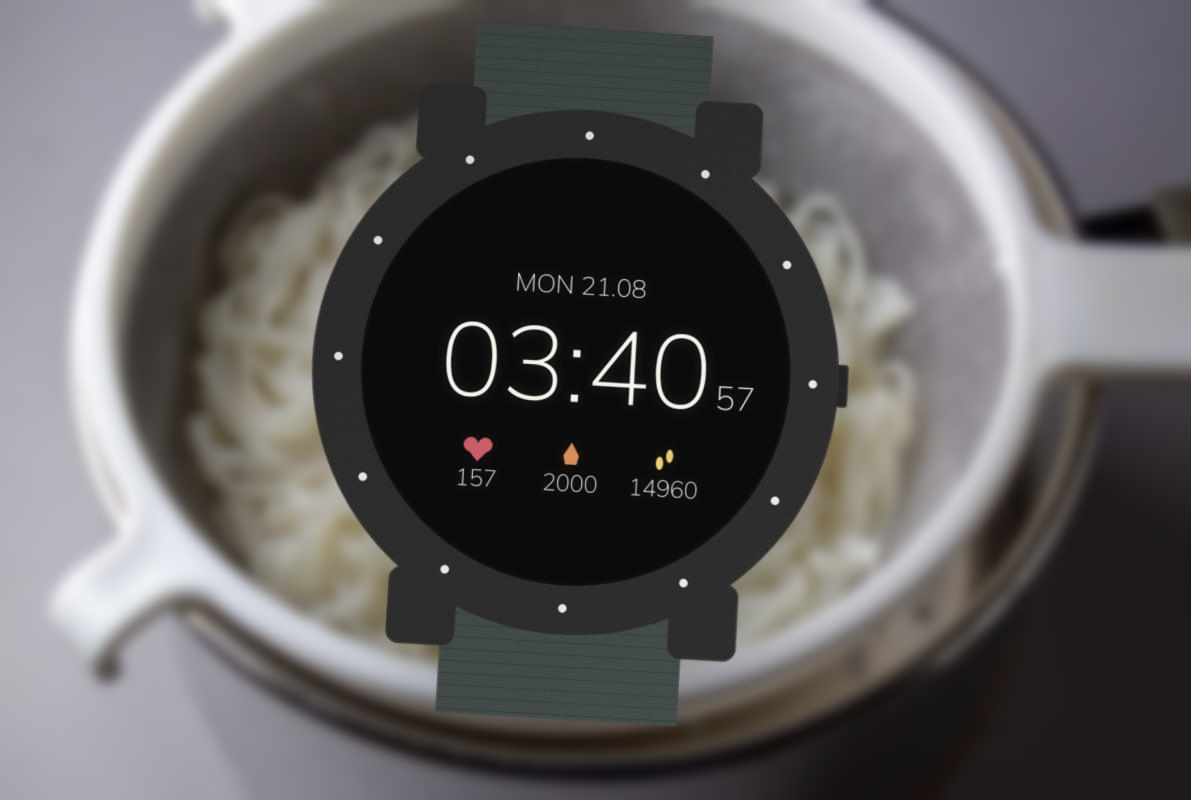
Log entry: 3:40:57
